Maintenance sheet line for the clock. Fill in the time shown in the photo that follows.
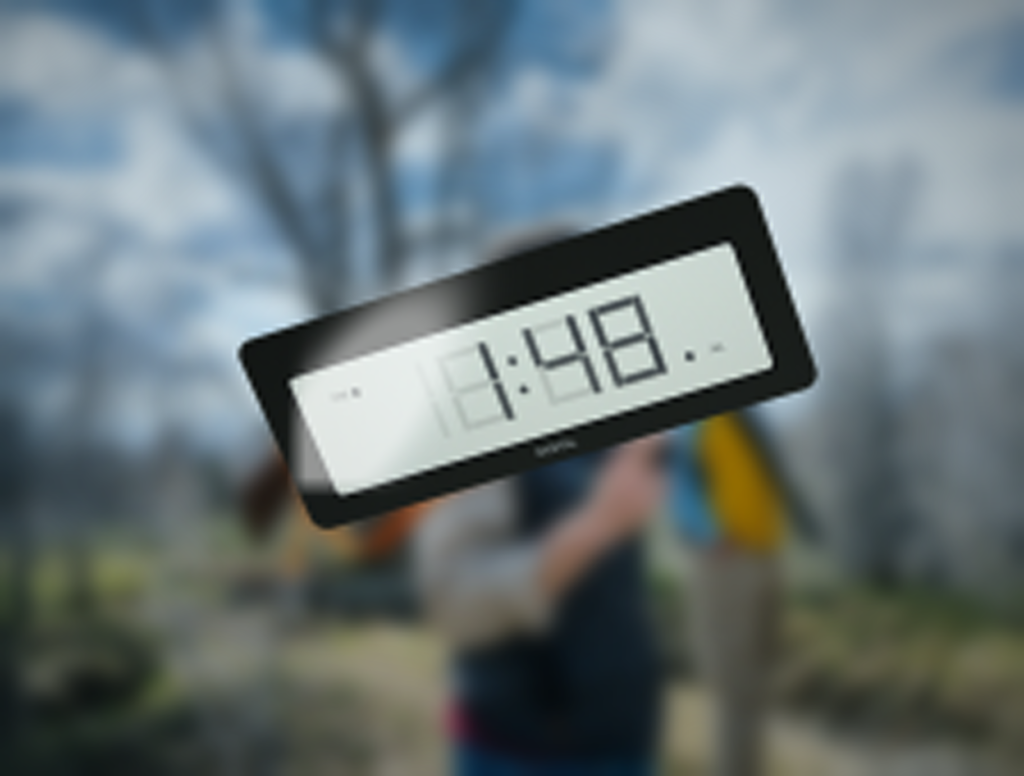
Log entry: 1:48
